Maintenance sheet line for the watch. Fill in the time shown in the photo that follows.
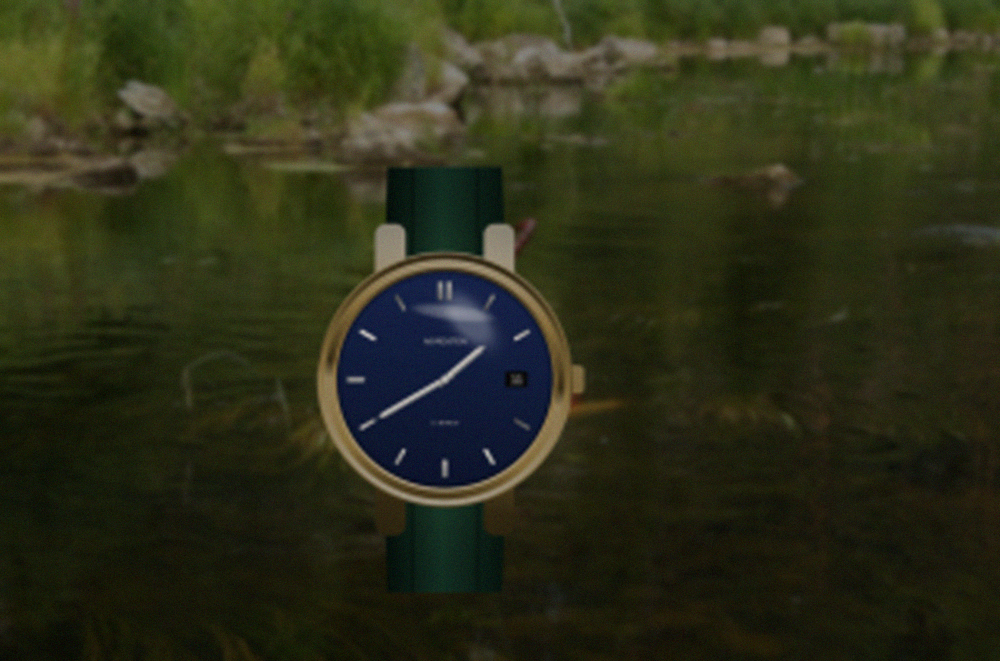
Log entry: 1:40
